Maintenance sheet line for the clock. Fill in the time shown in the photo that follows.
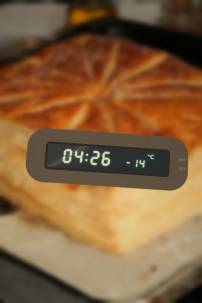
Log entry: 4:26
